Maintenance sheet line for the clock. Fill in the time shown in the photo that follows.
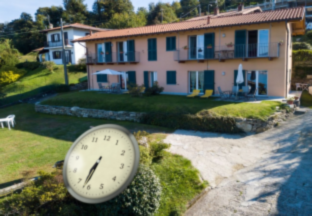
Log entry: 6:32
